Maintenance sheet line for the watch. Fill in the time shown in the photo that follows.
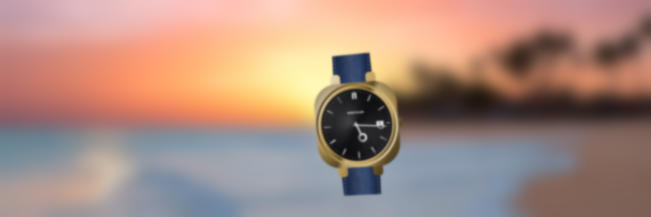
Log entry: 5:16
